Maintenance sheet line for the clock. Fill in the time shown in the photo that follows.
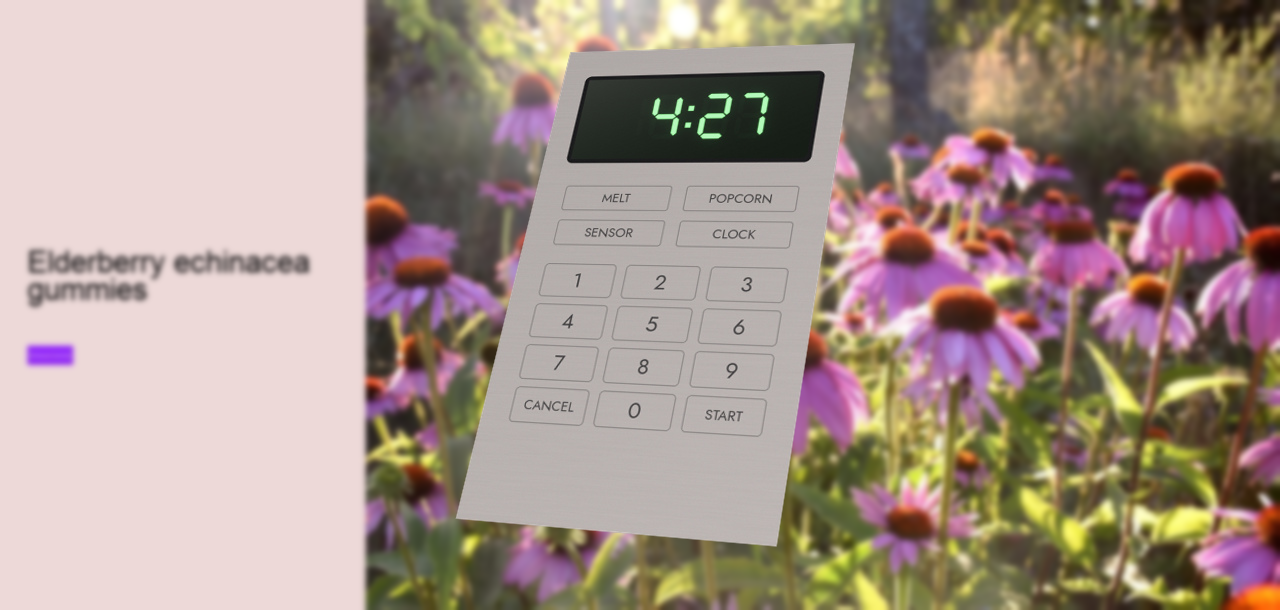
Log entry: 4:27
